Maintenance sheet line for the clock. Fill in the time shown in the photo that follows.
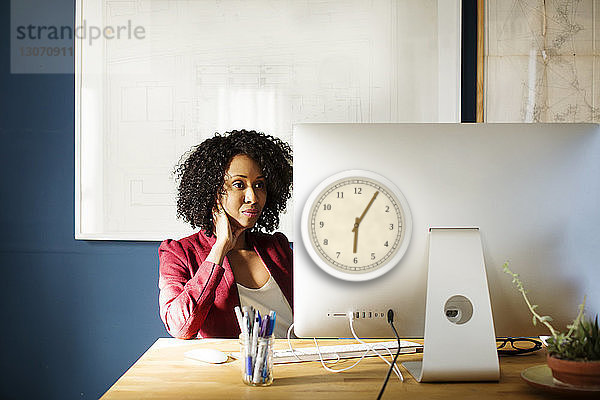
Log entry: 6:05
